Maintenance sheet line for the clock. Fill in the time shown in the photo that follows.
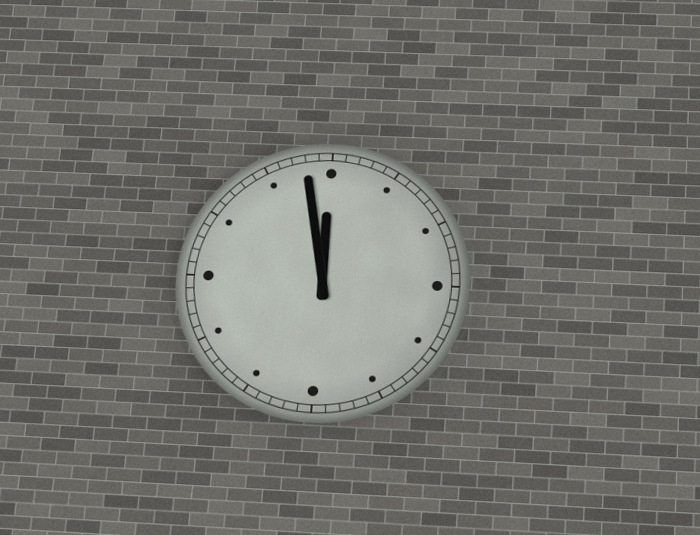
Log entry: 11:58
